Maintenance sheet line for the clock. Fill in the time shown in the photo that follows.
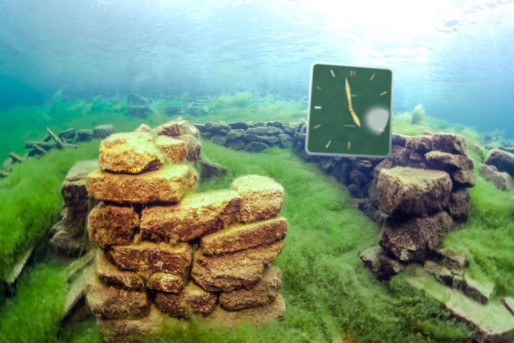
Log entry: 4:58
